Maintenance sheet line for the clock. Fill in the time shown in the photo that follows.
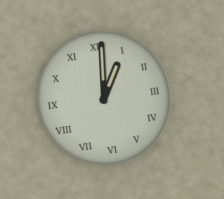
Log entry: 1:01
